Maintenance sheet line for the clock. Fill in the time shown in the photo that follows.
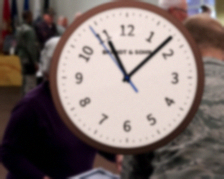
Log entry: 11:07:54
